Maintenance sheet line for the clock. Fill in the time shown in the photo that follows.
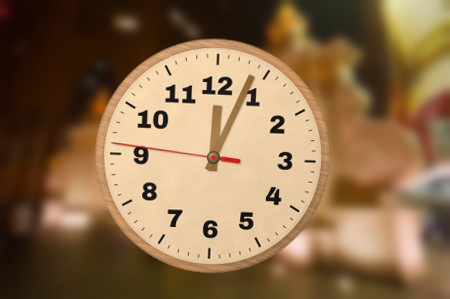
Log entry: 12:03:46
